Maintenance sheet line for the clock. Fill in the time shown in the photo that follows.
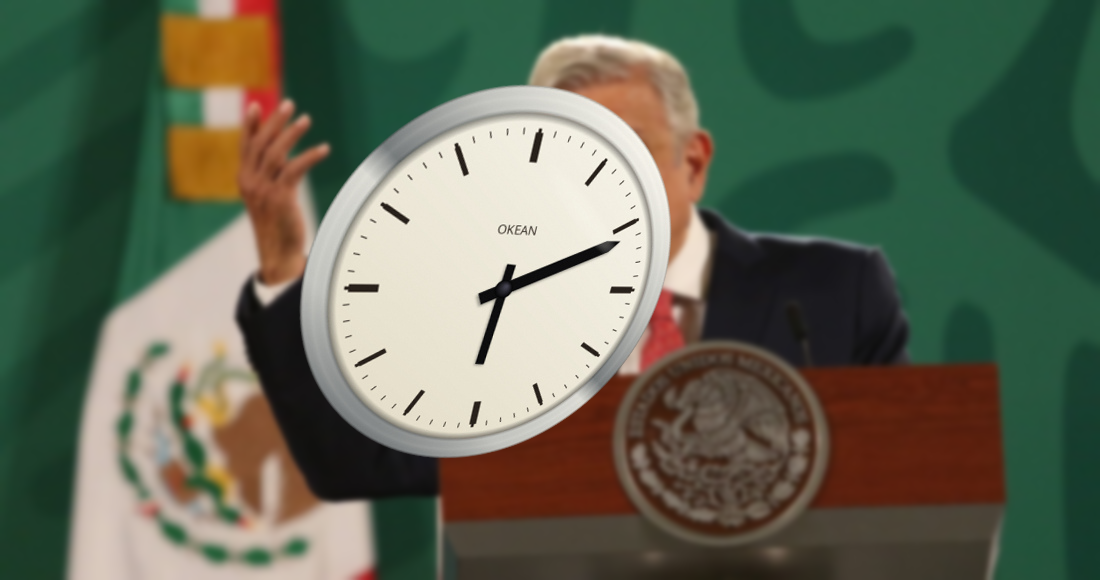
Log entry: 6:11
